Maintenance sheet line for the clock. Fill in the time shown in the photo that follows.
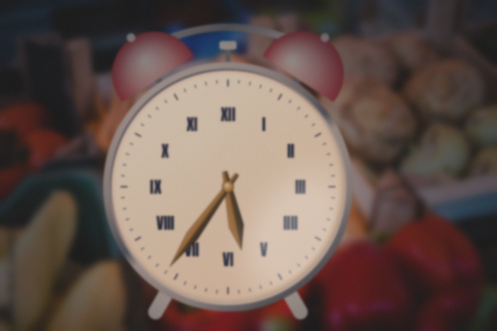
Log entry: 5:36
